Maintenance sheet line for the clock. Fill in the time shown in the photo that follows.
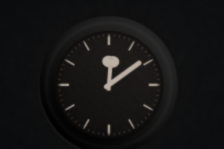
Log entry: 12:09
